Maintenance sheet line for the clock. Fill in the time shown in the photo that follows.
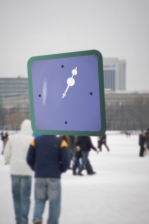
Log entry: 1:05
